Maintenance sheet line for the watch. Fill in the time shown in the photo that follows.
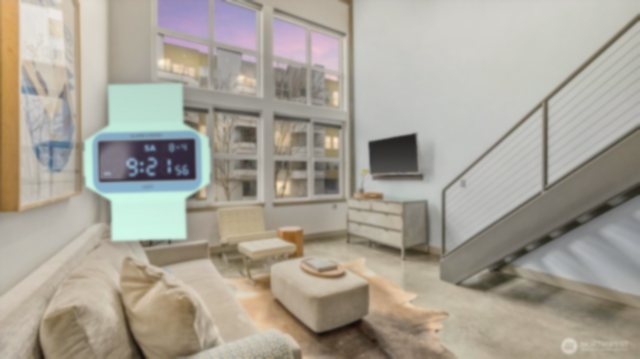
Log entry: 9:21
